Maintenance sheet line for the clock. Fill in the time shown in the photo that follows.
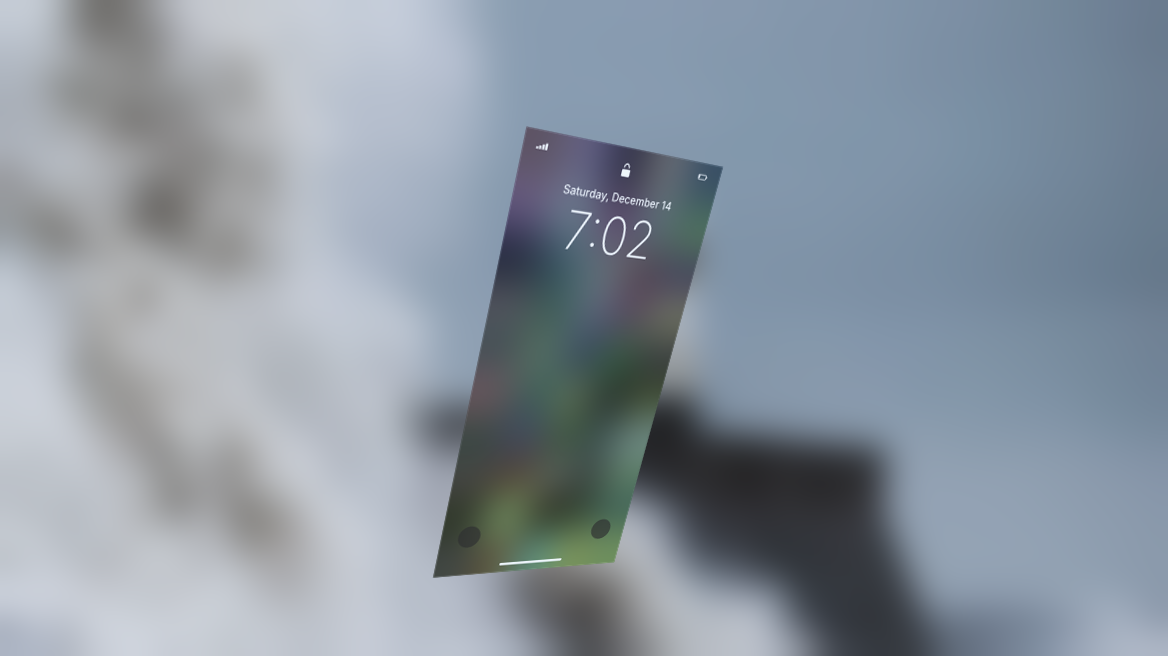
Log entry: 7:02
